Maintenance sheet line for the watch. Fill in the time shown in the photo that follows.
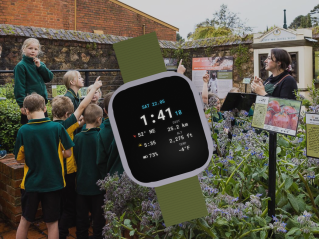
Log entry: 1:41
